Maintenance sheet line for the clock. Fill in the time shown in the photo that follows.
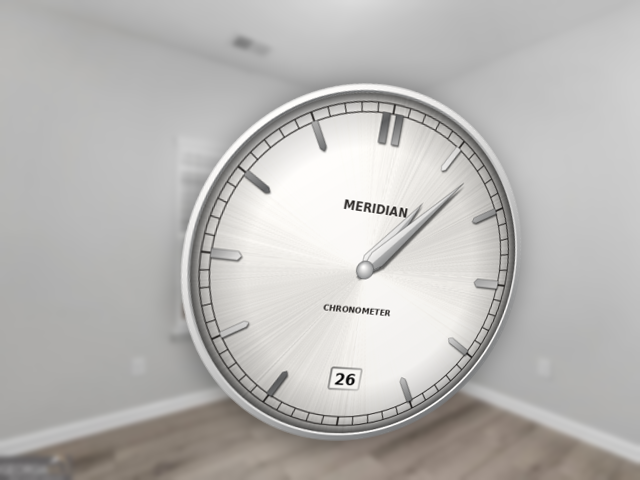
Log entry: 1:07
